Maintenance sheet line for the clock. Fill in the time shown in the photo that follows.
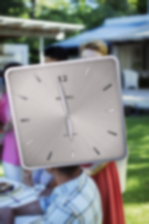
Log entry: 5:59
